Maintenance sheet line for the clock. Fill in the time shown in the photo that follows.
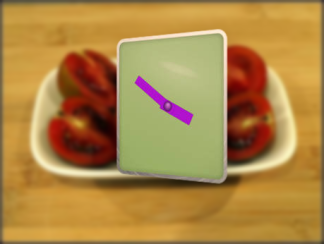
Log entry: 3:51
